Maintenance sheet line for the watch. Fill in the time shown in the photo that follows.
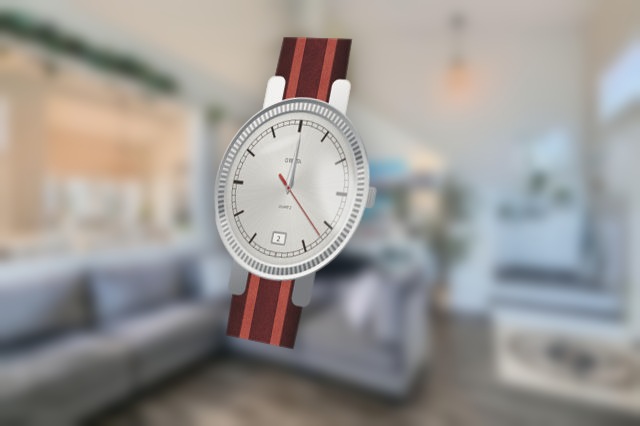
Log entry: 12:00:22
